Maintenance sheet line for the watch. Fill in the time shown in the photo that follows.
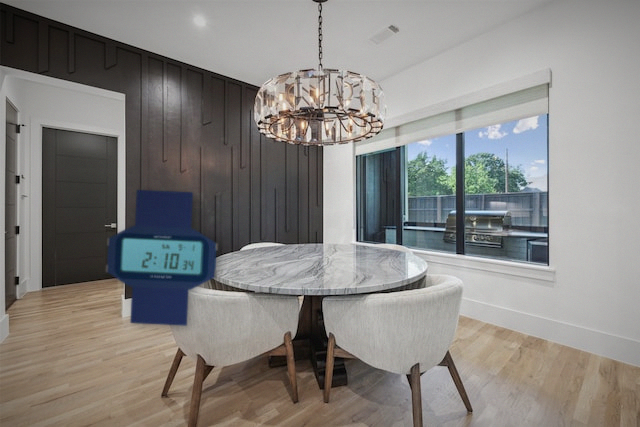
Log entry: 2:10
